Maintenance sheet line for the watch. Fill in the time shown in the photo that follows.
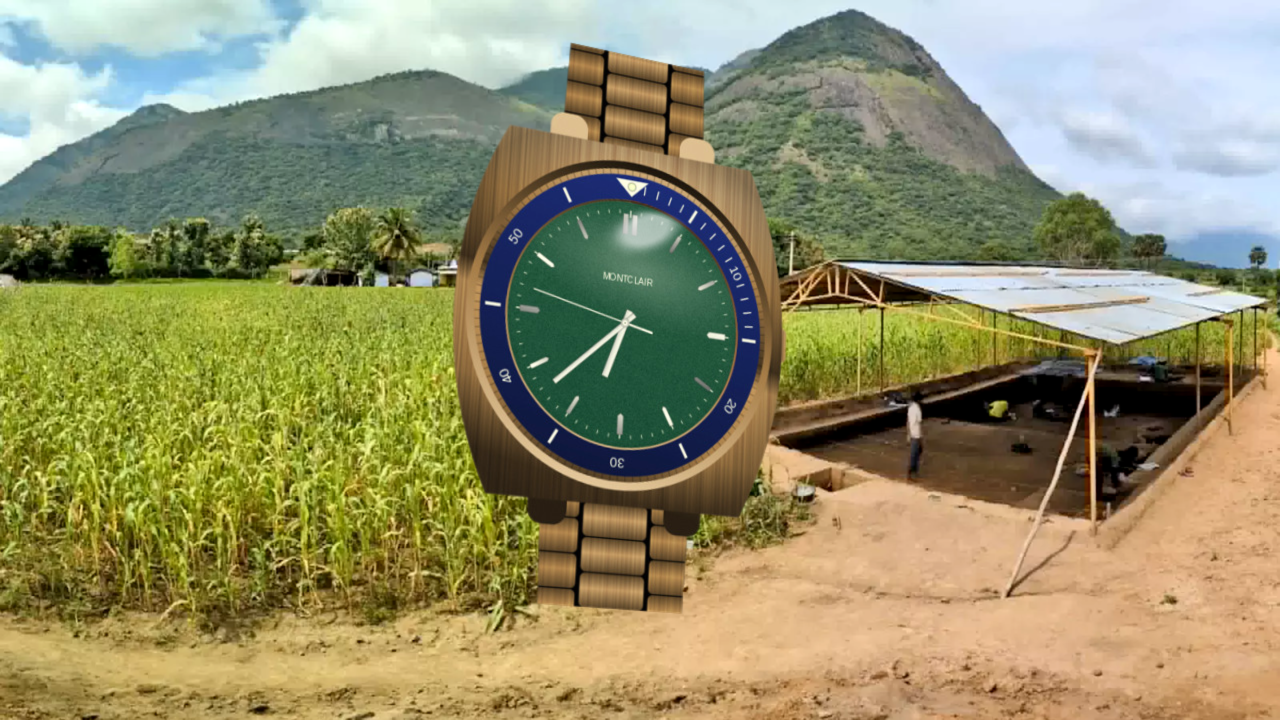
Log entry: 6:37:47
